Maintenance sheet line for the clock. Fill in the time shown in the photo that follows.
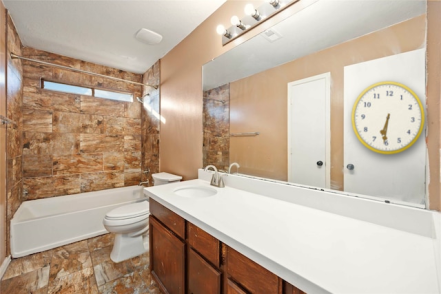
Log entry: 6:31
